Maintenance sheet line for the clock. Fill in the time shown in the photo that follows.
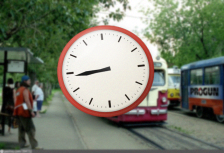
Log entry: 8:44
